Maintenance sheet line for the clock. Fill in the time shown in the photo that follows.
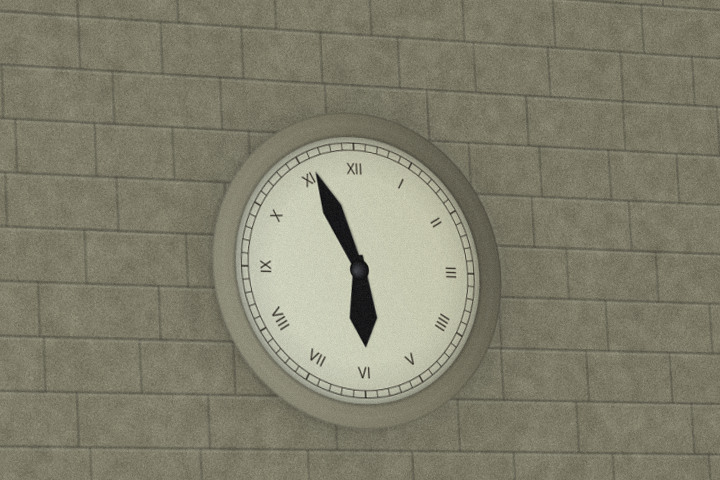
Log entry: 5:56
